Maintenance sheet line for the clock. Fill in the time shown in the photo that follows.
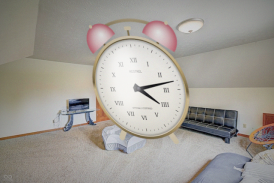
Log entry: 4:13
